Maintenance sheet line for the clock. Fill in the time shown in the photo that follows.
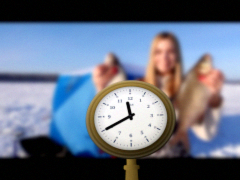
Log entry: 11:40
